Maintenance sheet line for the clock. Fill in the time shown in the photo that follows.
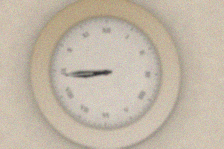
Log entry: 8:44
